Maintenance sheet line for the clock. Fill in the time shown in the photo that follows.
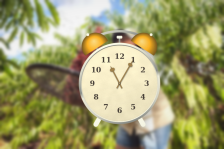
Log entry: 11:05
